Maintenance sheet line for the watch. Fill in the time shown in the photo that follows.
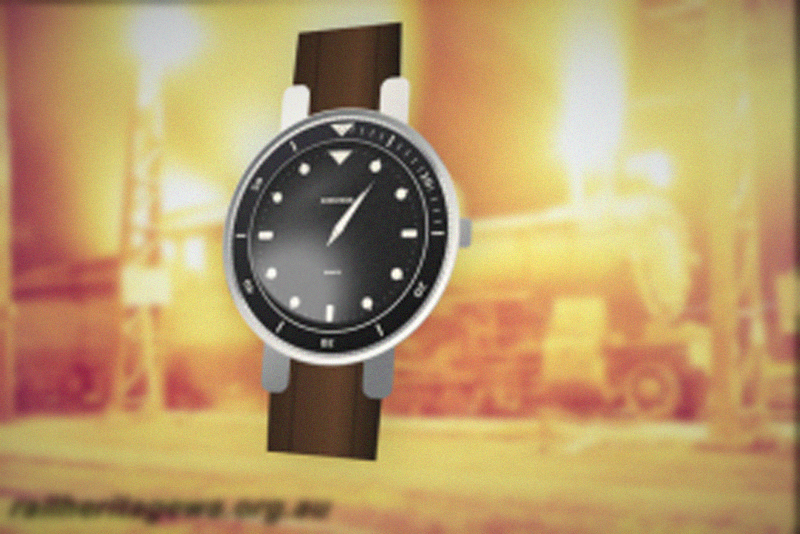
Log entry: 1:06
